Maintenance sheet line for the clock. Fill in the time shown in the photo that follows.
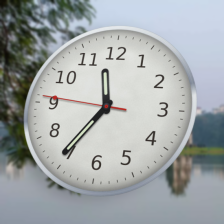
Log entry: 11:35:46
